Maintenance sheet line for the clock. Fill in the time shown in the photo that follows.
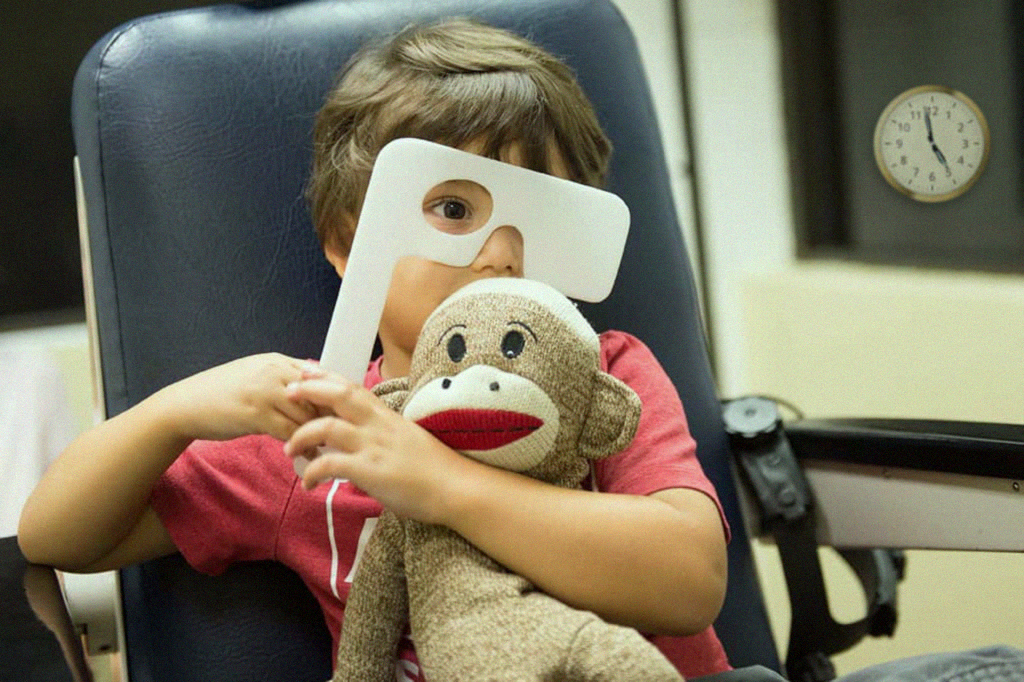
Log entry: 4:58
